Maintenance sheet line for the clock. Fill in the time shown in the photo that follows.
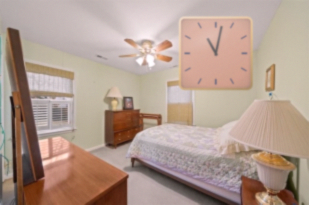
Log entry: 11:02
